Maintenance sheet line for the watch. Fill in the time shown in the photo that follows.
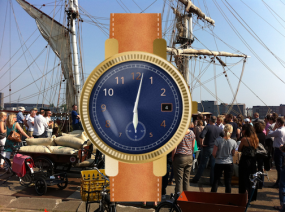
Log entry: 6:02
